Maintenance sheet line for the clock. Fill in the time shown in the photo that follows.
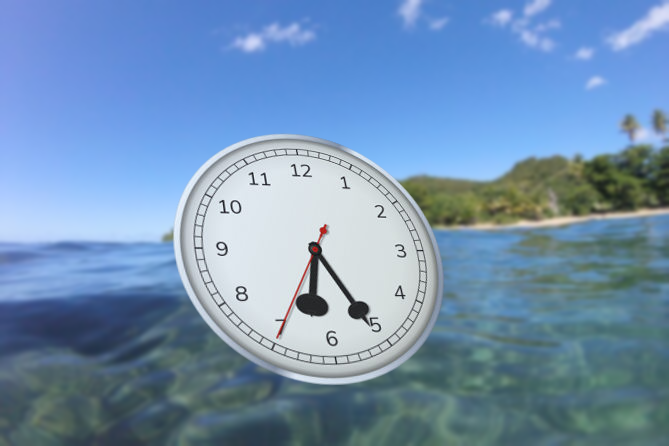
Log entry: 6:25:35
